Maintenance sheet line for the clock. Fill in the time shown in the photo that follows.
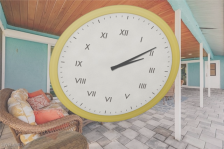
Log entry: 2:09
